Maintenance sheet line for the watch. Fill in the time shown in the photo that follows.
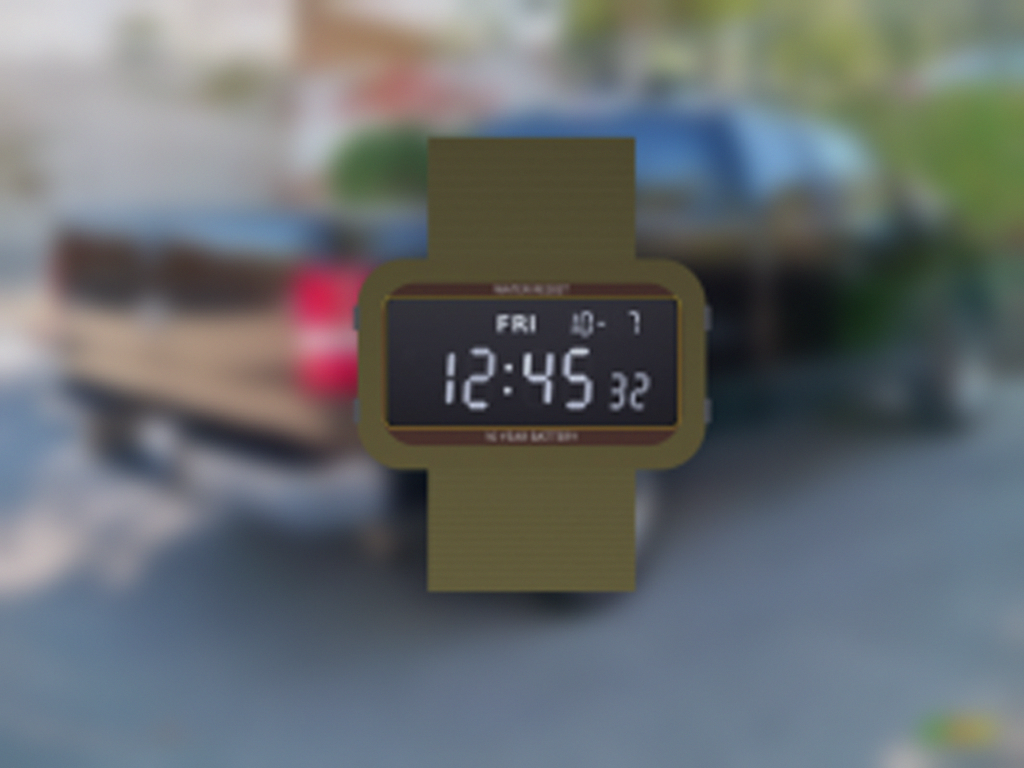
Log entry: 12:45:32
